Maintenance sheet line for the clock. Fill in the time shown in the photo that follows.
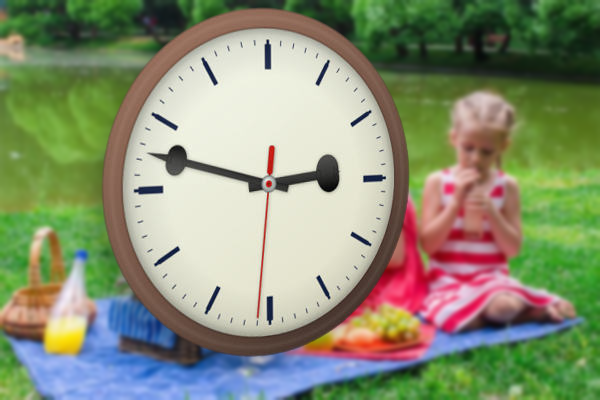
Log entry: 2:47:31
